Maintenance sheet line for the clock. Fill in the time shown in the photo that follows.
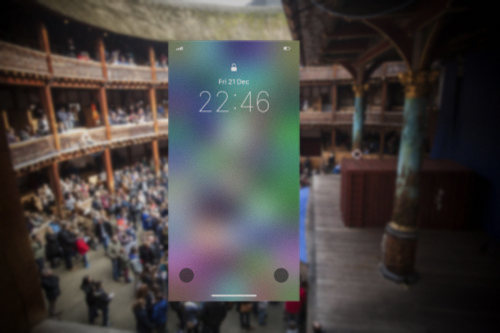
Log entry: 22:46
